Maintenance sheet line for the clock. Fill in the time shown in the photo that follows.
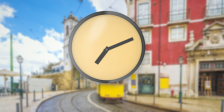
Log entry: 7:11
